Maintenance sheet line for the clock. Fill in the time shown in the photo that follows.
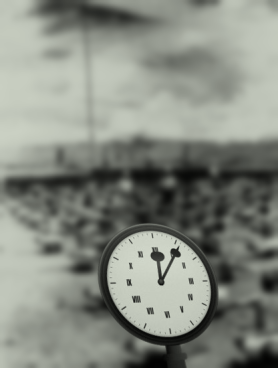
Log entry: 12:06
